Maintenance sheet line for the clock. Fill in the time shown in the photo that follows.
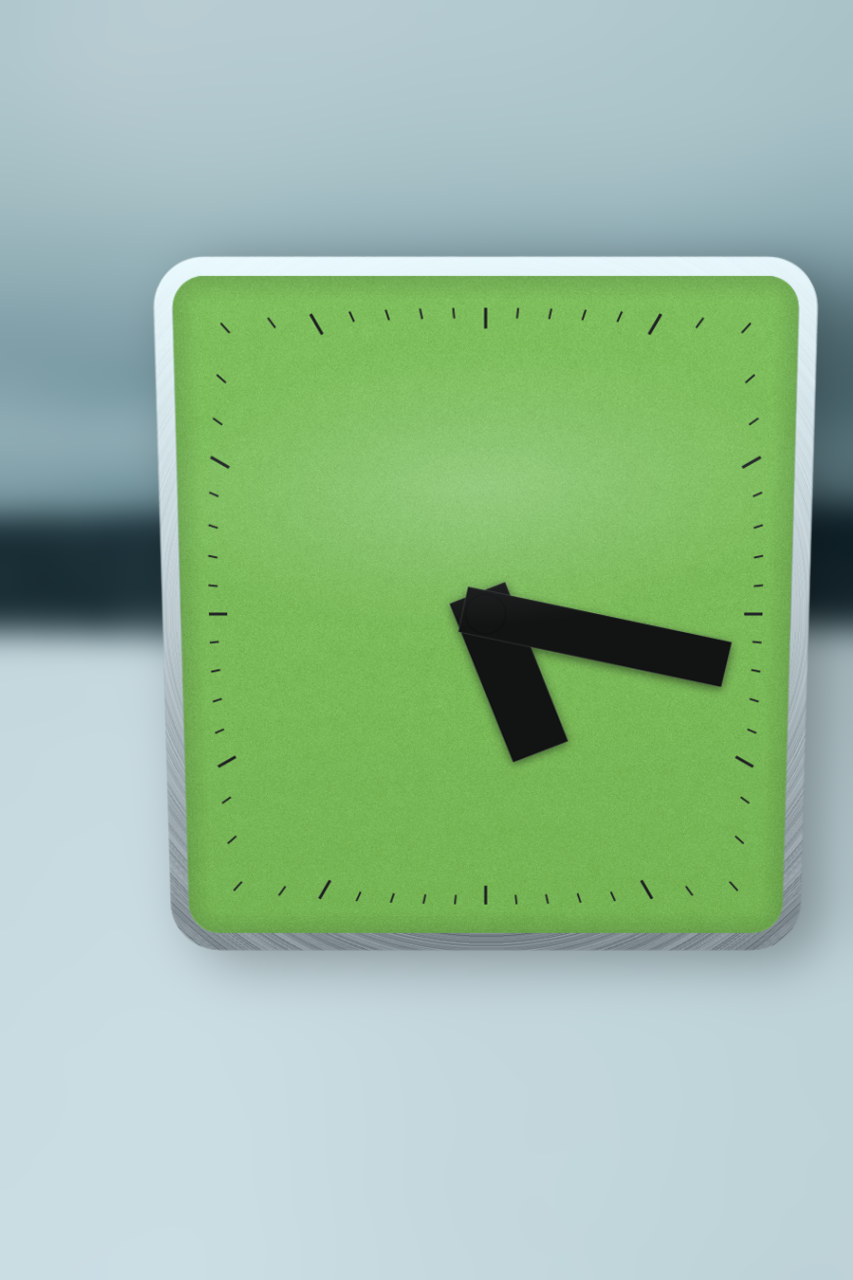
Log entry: 5:17
